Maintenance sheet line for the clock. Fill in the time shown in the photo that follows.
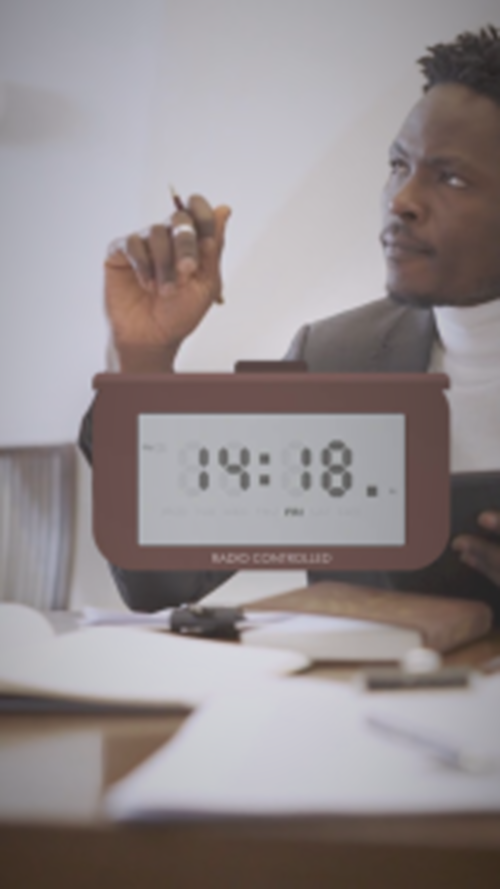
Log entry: 14:18
